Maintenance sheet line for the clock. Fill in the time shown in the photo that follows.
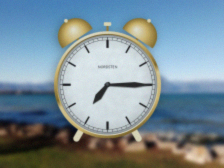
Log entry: 7:15
